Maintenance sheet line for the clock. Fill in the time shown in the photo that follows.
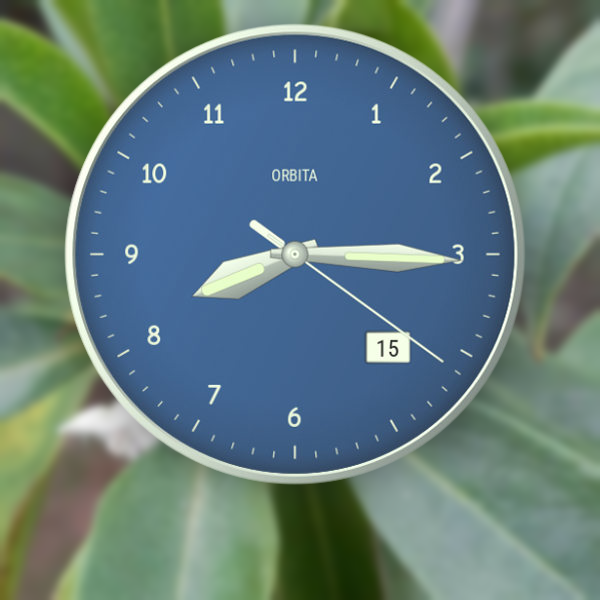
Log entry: 8:15:21
